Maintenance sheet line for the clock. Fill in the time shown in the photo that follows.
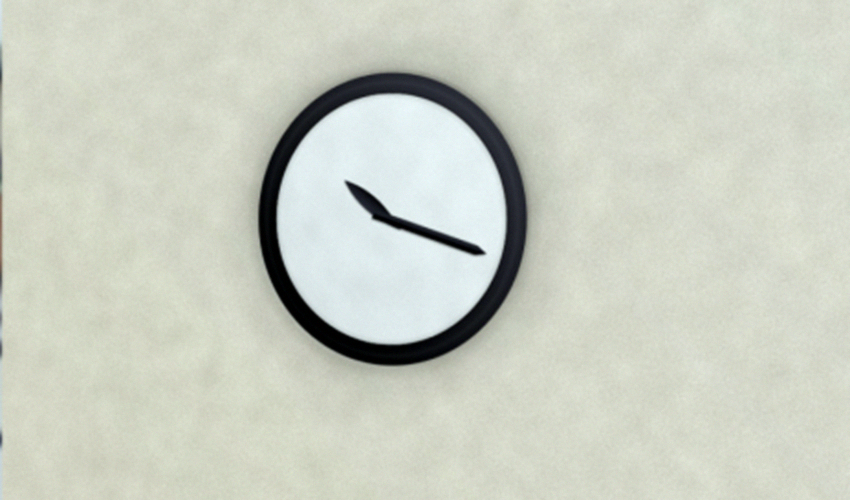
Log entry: 10:18
